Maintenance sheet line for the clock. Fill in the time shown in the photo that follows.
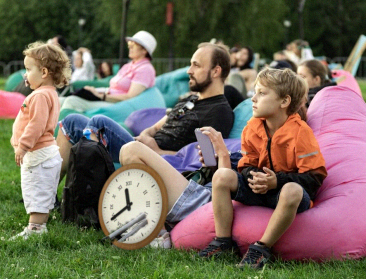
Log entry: 11:40
